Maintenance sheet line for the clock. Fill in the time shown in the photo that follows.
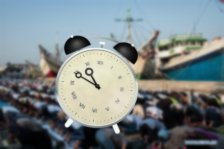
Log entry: 10:49
